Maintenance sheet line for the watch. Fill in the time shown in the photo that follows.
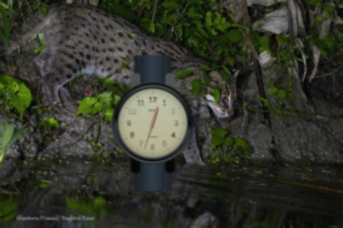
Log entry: 12:33
